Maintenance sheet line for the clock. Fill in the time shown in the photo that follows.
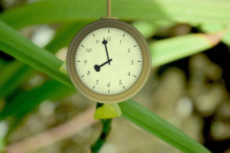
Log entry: 7:58
